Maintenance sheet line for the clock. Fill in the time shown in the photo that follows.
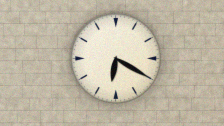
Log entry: 6:20
